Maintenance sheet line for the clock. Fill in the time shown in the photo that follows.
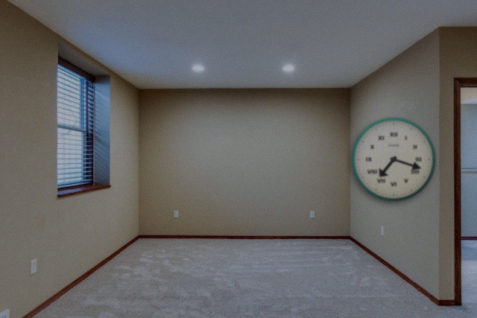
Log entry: 7:18
